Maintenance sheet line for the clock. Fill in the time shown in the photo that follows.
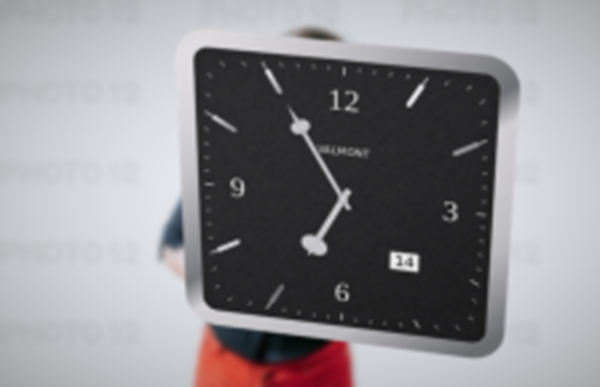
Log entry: 6:55
